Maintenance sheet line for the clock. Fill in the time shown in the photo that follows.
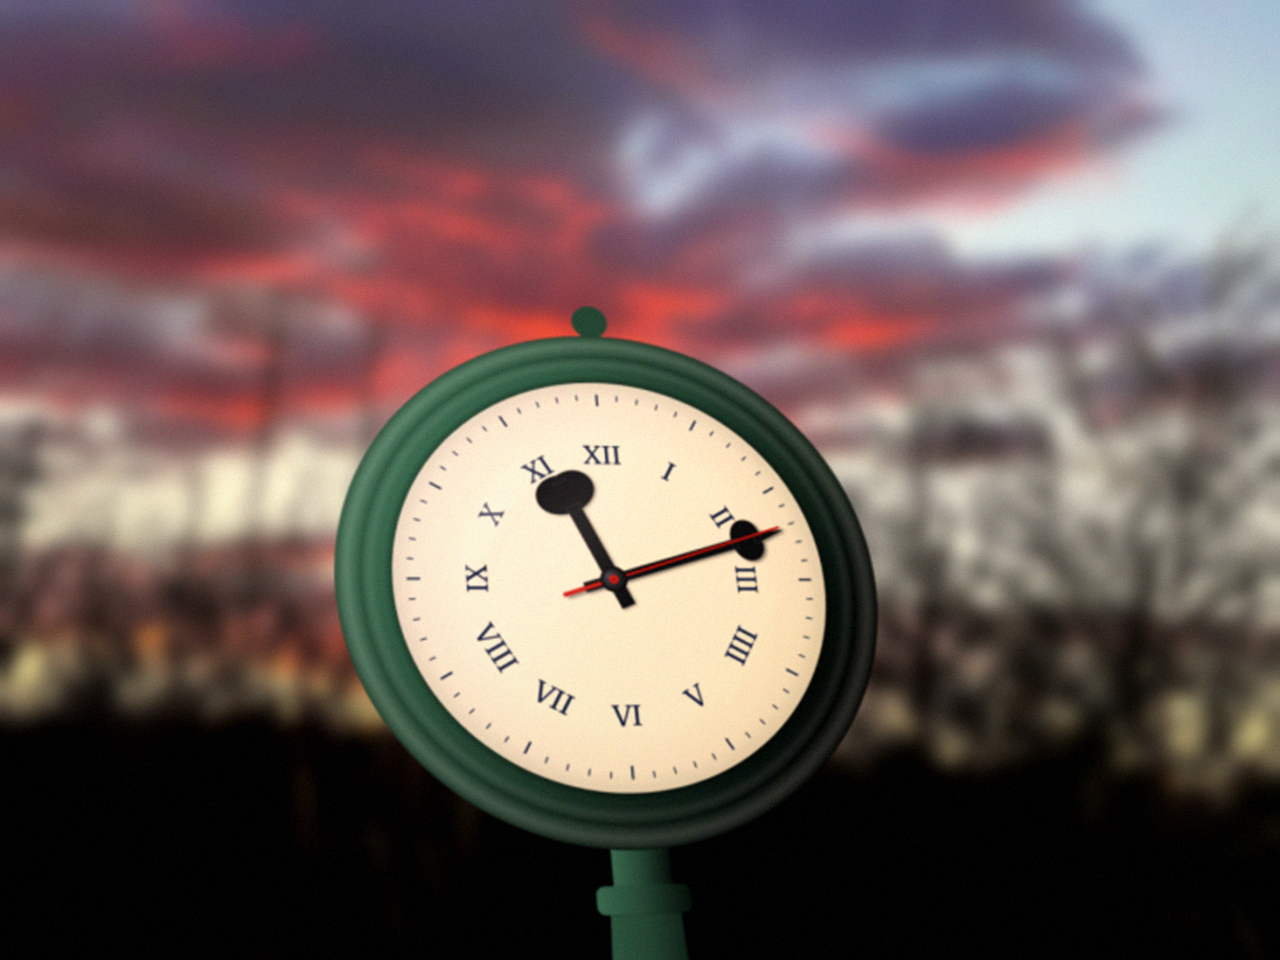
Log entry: 11:12:12
